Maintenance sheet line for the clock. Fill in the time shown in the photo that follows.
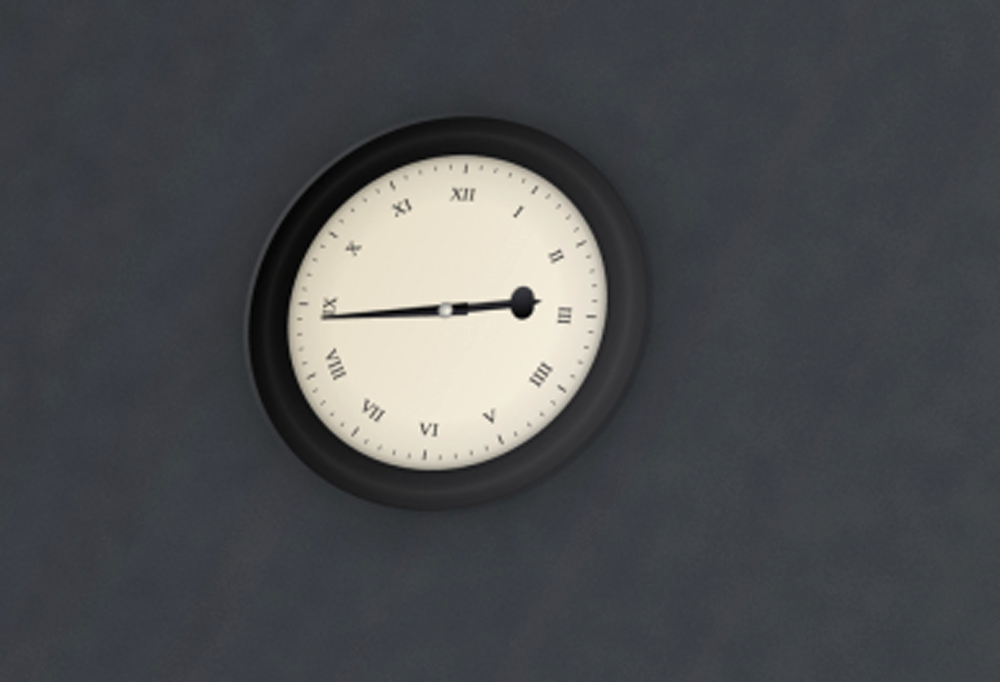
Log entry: 2:44
